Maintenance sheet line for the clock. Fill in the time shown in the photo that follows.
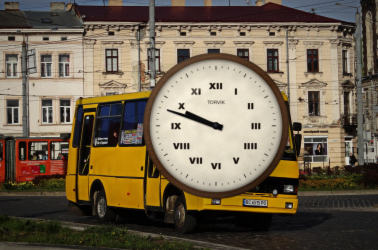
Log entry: 9:48
